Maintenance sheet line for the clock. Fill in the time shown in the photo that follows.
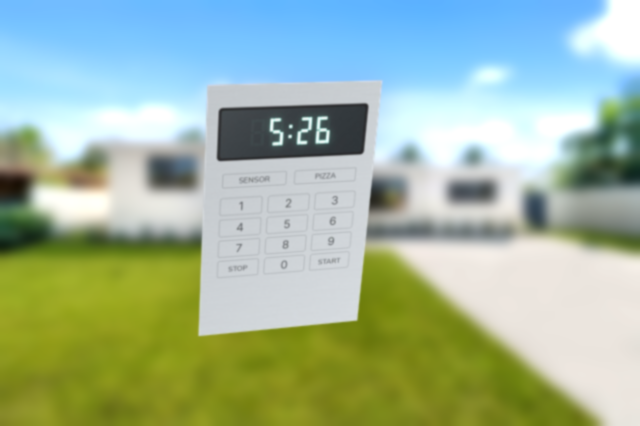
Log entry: 5:26
